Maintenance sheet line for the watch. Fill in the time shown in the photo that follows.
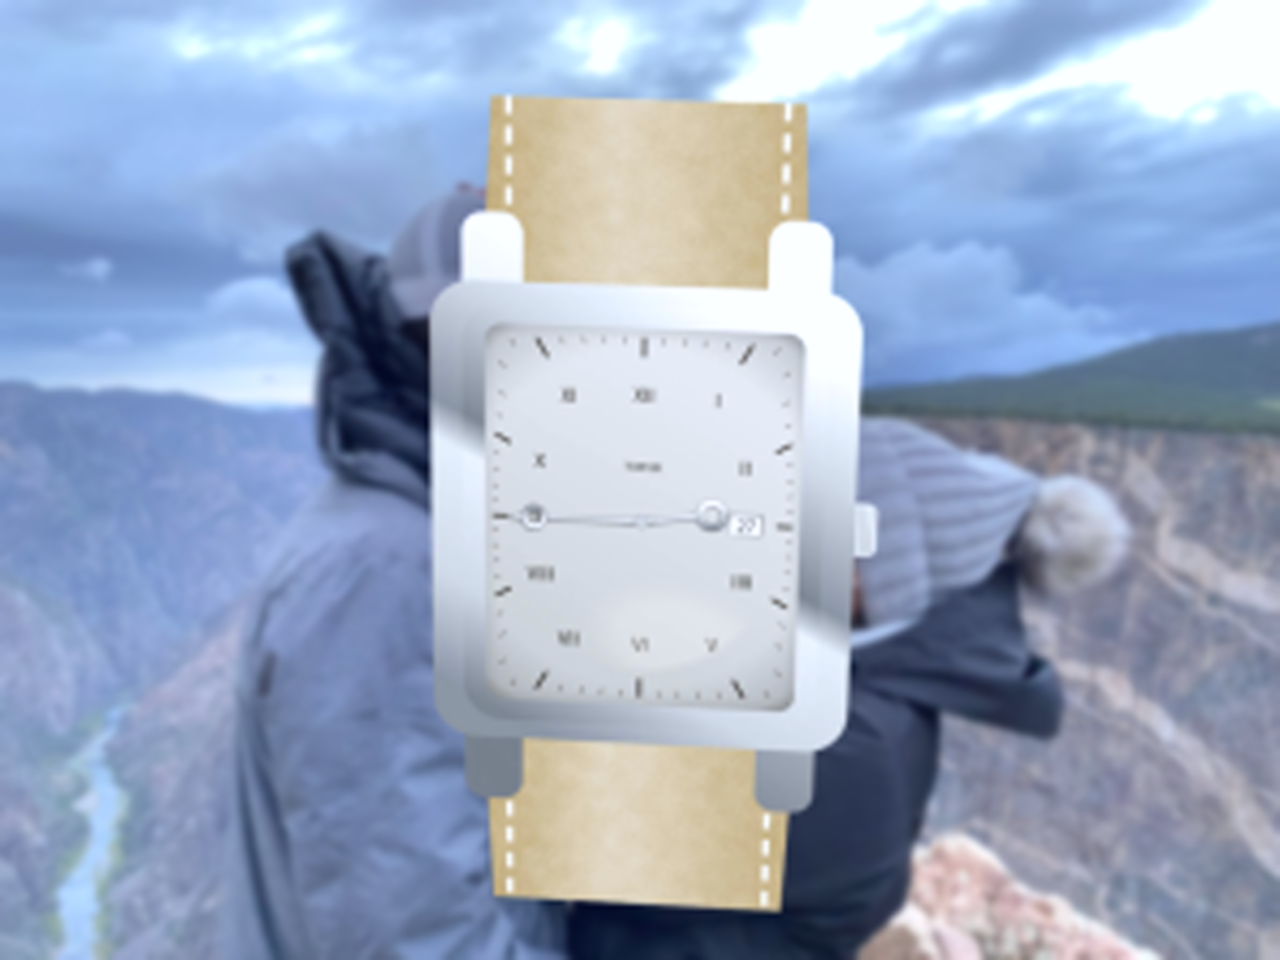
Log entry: 2:45
